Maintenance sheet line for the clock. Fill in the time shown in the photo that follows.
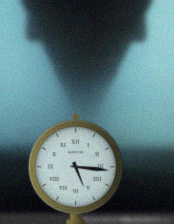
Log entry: 5:16
